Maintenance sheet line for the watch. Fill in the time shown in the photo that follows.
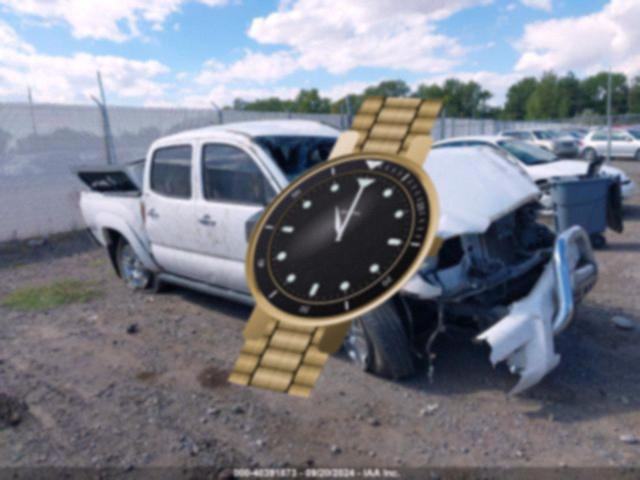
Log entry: 11:00
